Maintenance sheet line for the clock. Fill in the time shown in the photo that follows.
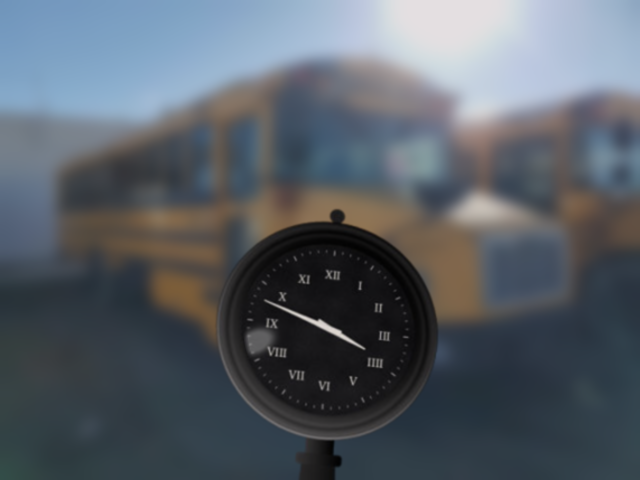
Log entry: 3:48
